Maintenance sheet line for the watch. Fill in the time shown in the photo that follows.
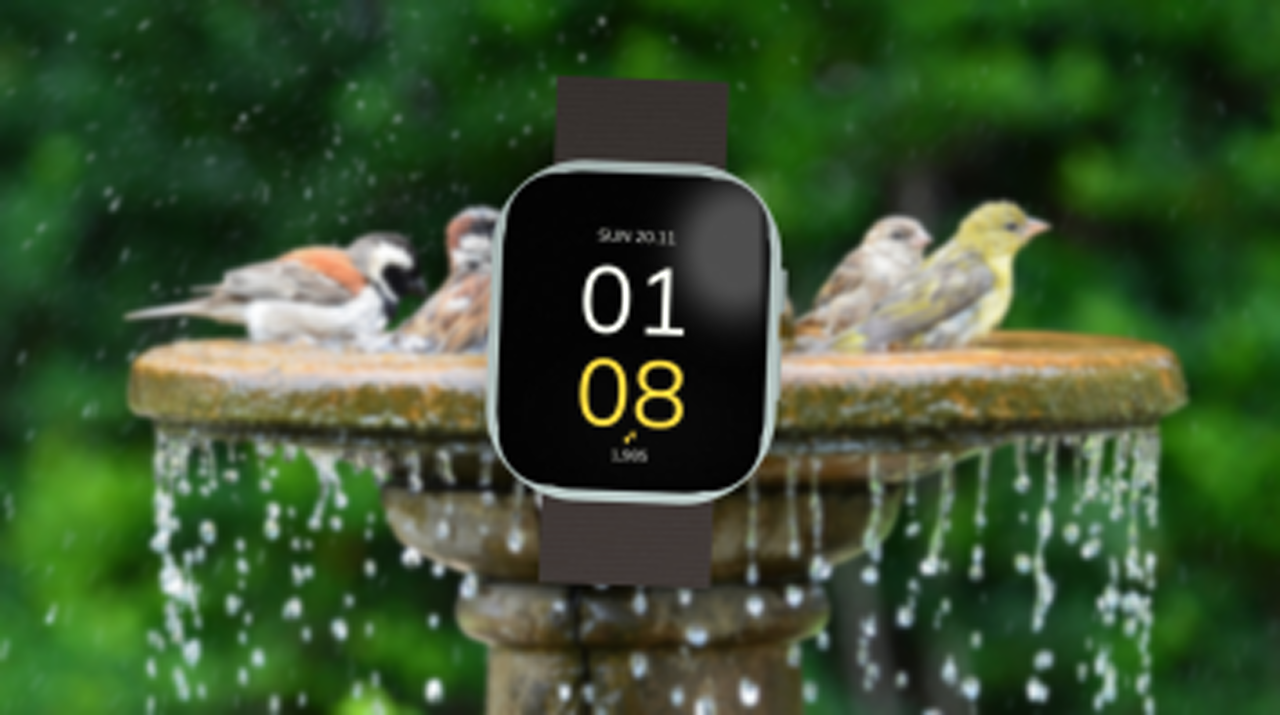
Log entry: 1:08
